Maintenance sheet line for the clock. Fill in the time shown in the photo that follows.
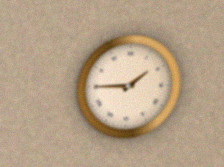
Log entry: 1:45
